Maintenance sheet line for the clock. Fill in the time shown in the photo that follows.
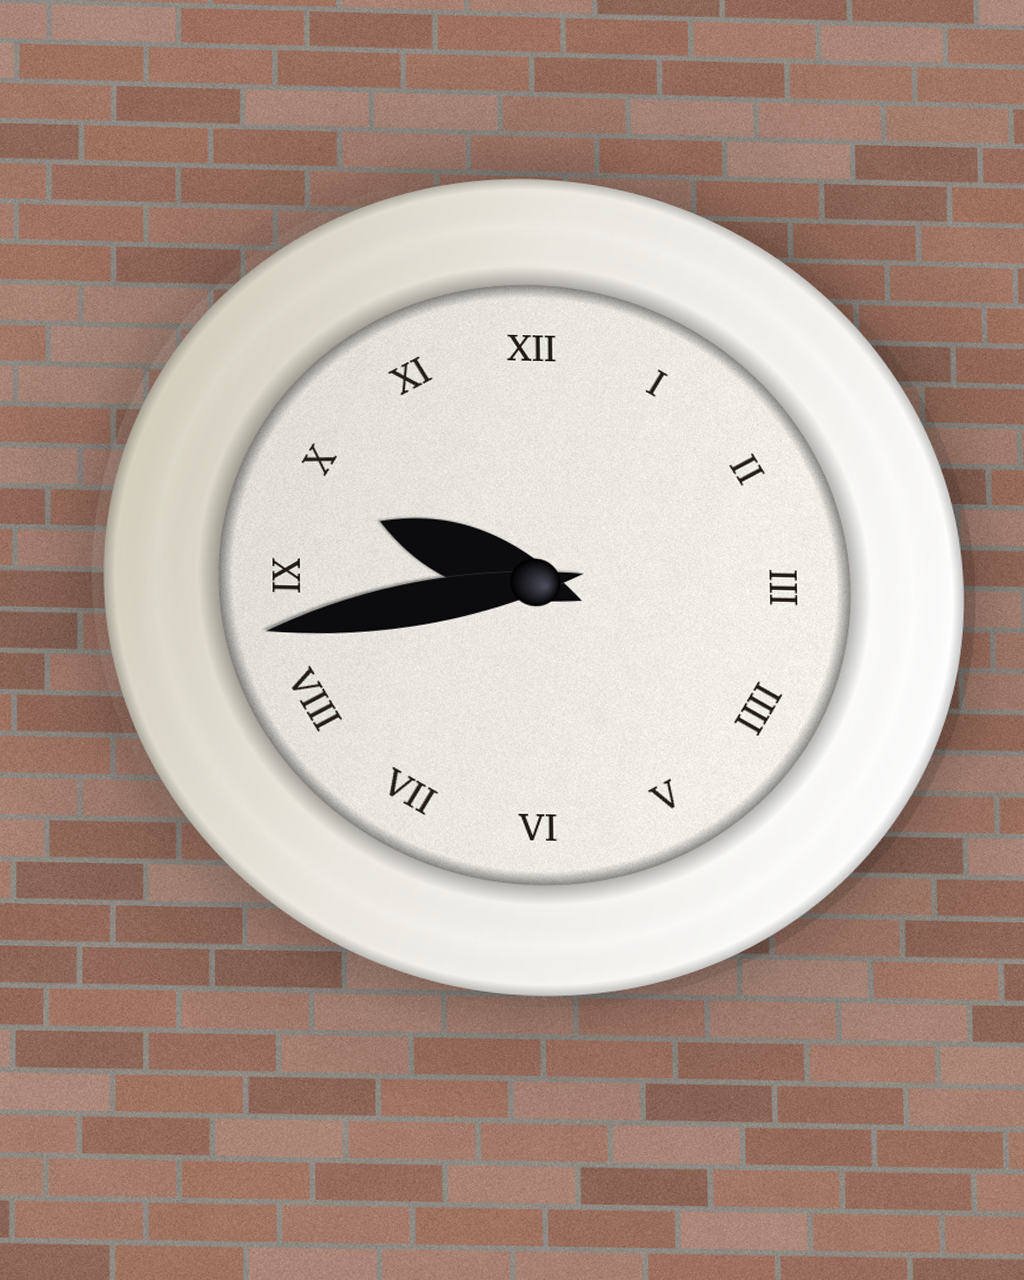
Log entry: 9:43
